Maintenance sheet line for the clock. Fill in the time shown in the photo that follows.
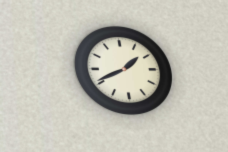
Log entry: 1:41
